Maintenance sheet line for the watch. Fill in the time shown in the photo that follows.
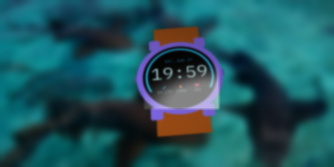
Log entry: 19:59
